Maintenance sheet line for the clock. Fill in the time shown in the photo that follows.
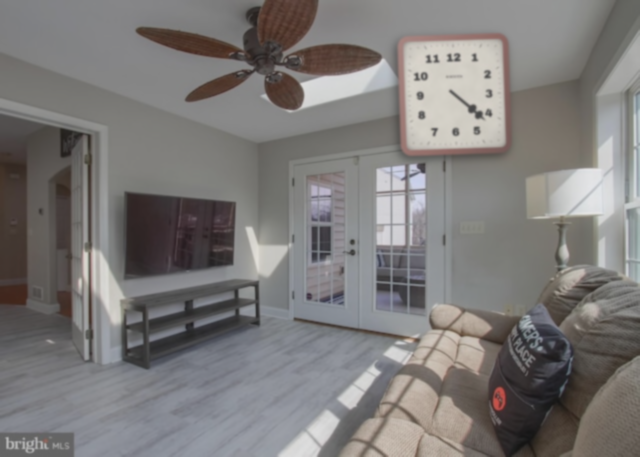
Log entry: 4:22
